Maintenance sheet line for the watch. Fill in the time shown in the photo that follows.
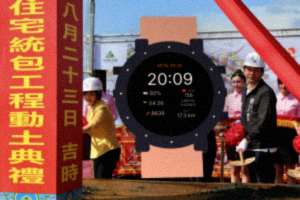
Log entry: 20:09
